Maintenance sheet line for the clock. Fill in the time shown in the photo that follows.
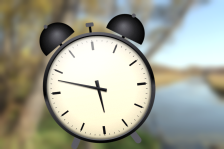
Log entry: 5:48
